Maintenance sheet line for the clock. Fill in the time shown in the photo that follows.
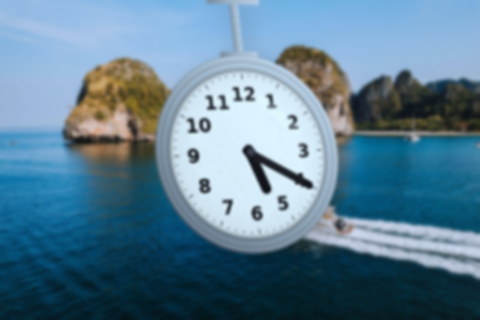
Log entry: 5:20
